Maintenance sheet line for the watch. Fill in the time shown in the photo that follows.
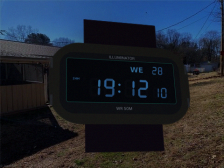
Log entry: 19:12:10
